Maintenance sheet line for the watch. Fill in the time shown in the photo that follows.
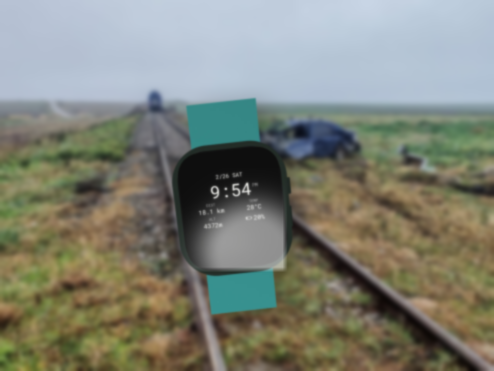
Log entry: 9:54
